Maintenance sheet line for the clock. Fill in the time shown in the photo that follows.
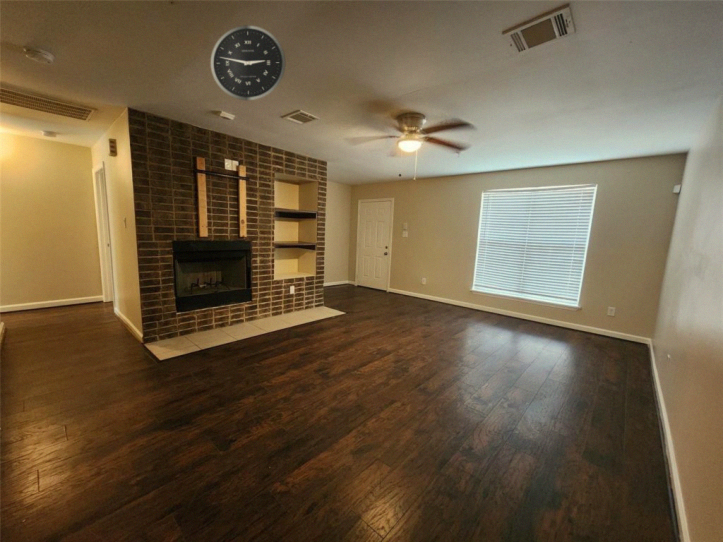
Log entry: 2:47
